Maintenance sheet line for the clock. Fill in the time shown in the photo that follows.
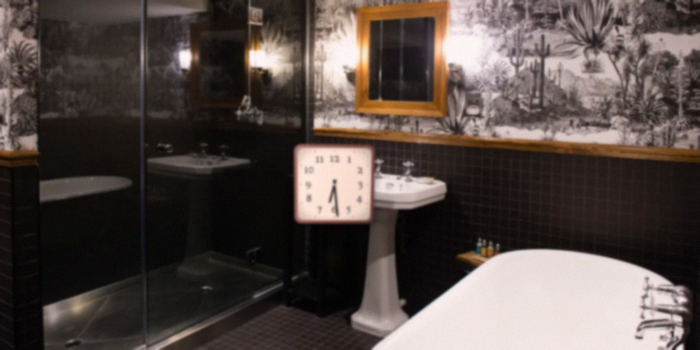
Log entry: 6:29
